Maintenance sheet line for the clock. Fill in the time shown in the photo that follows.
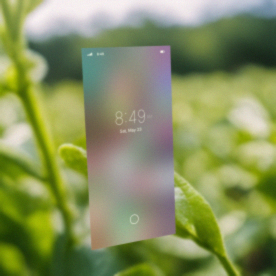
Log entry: 8:49
